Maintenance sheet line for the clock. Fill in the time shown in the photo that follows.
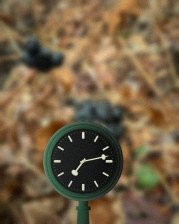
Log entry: 7:13
